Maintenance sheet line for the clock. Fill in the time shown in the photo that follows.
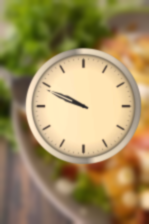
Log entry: 9:49
